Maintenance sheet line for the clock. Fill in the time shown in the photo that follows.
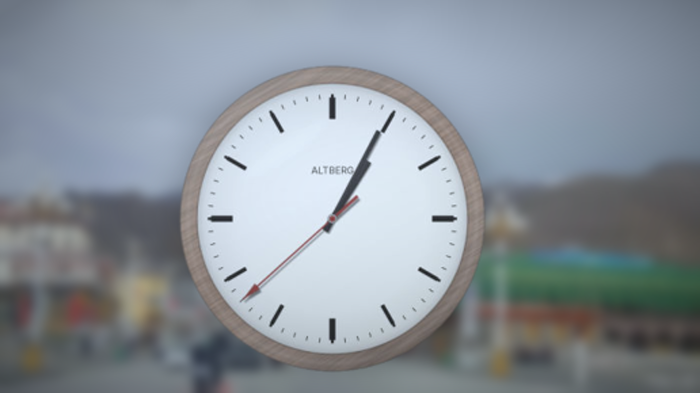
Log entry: 1:04:38
